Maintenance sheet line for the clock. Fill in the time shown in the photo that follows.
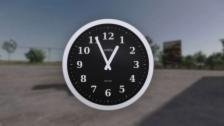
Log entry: 12:56
